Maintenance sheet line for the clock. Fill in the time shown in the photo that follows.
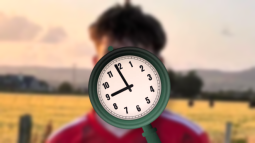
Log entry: 8:59
